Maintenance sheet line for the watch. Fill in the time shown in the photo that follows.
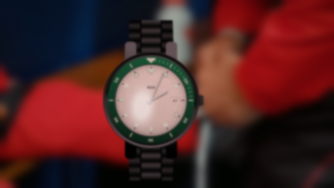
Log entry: 2:04
